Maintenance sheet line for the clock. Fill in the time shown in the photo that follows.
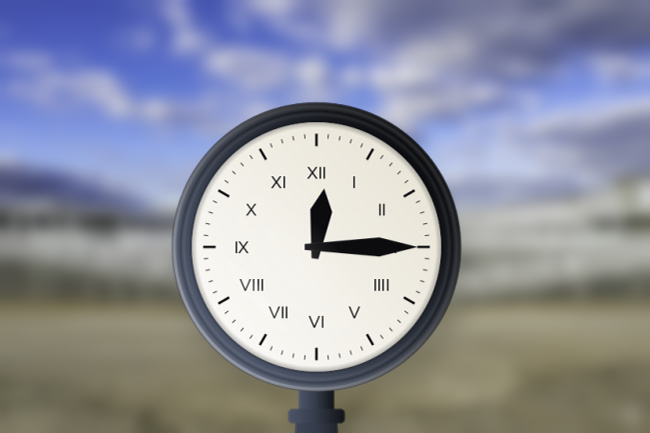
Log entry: 12:15
